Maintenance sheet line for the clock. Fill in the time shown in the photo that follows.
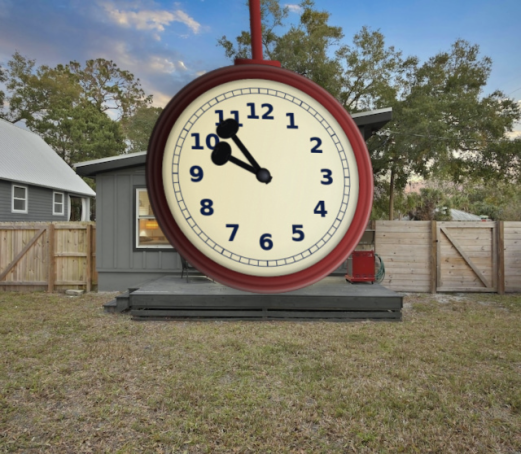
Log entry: 9:54
